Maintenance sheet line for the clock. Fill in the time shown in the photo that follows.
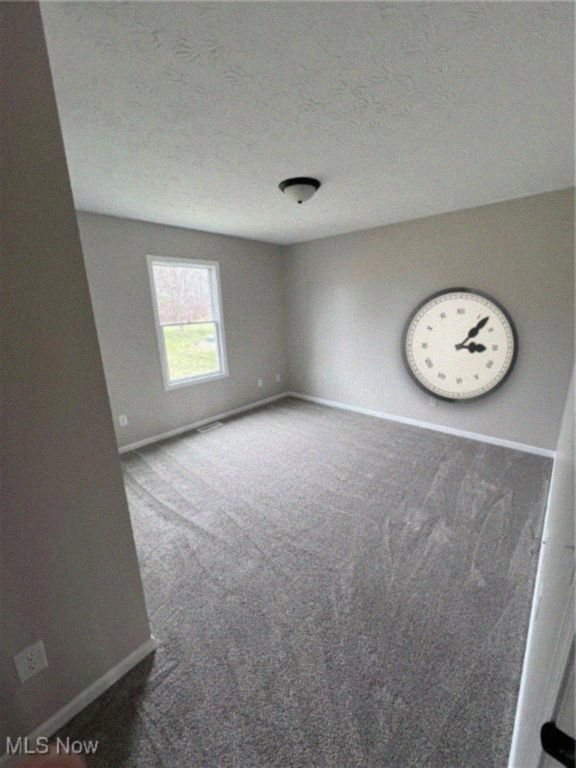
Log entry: 3:07
